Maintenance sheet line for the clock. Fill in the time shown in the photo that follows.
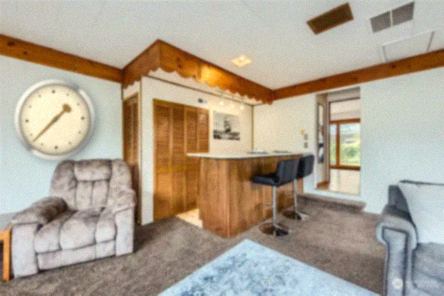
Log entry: 1:38
